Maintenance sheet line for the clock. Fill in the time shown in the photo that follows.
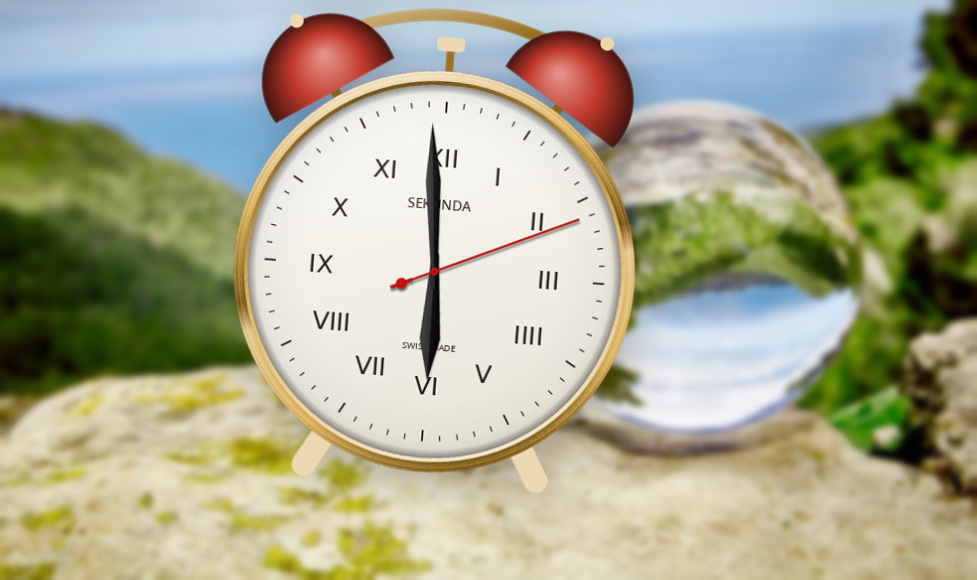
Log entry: 5:59:11
